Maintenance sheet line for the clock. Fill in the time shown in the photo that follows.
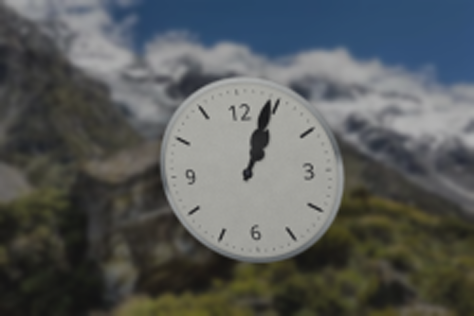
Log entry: 1:04
